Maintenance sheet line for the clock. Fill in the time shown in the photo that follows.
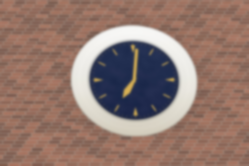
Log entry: 7:01
